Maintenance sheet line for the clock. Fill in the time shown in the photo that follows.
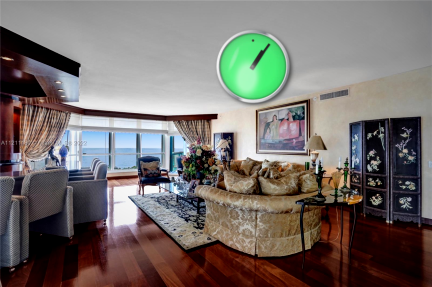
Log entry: 1:06
